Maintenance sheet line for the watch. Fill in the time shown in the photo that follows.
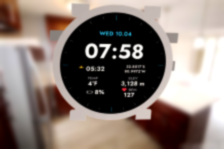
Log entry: 7:58
